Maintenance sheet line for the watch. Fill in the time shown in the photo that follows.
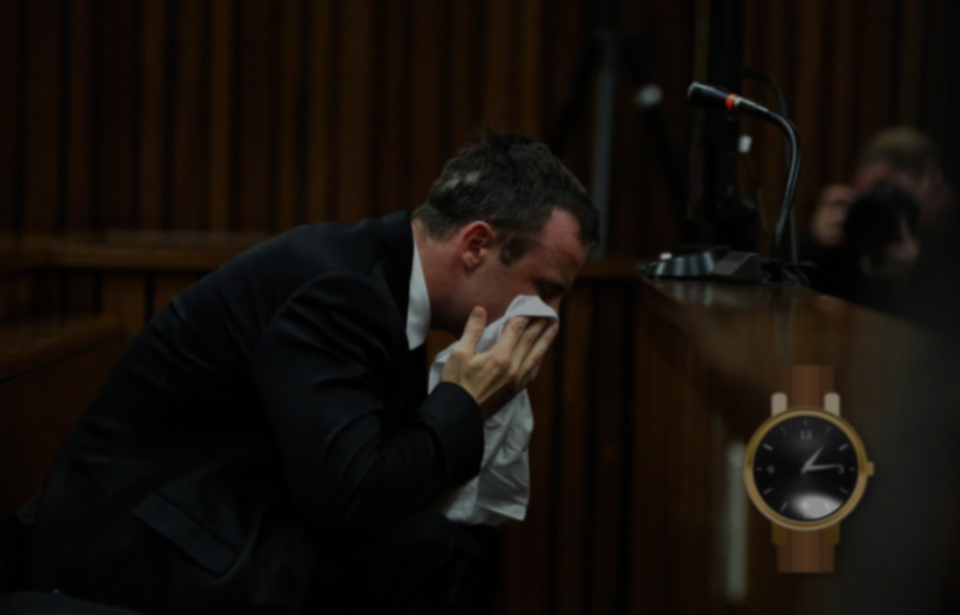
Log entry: 1:14
